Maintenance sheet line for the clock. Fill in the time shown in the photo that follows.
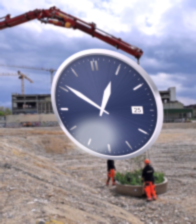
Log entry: 12:51
